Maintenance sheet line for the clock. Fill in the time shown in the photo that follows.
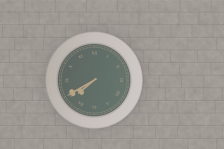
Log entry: 7:40
